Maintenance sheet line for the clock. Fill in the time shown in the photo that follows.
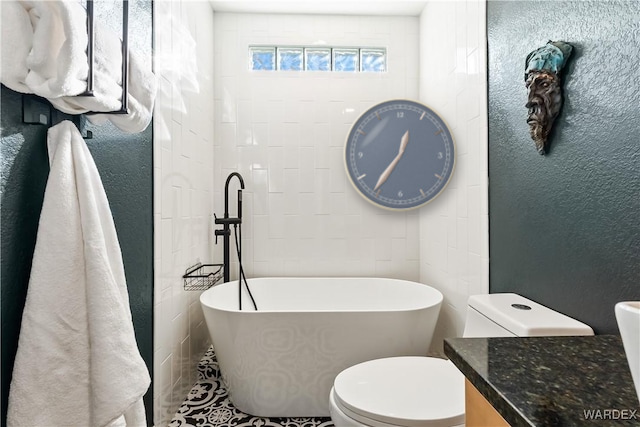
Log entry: 12:36
